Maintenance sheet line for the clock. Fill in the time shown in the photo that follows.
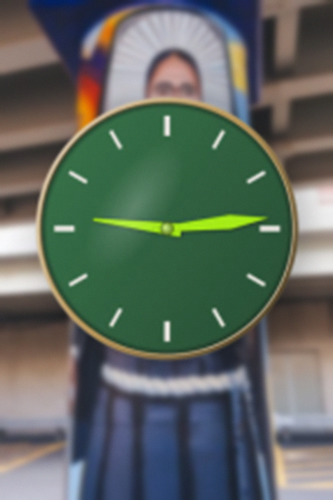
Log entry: 9:14
